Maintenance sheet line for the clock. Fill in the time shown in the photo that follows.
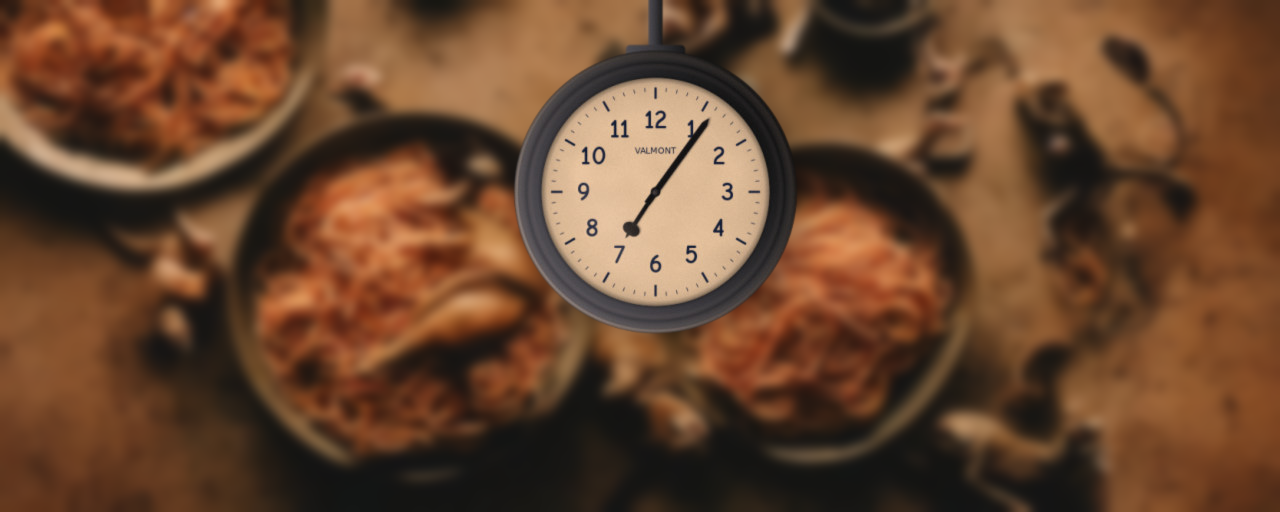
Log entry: 7:06
